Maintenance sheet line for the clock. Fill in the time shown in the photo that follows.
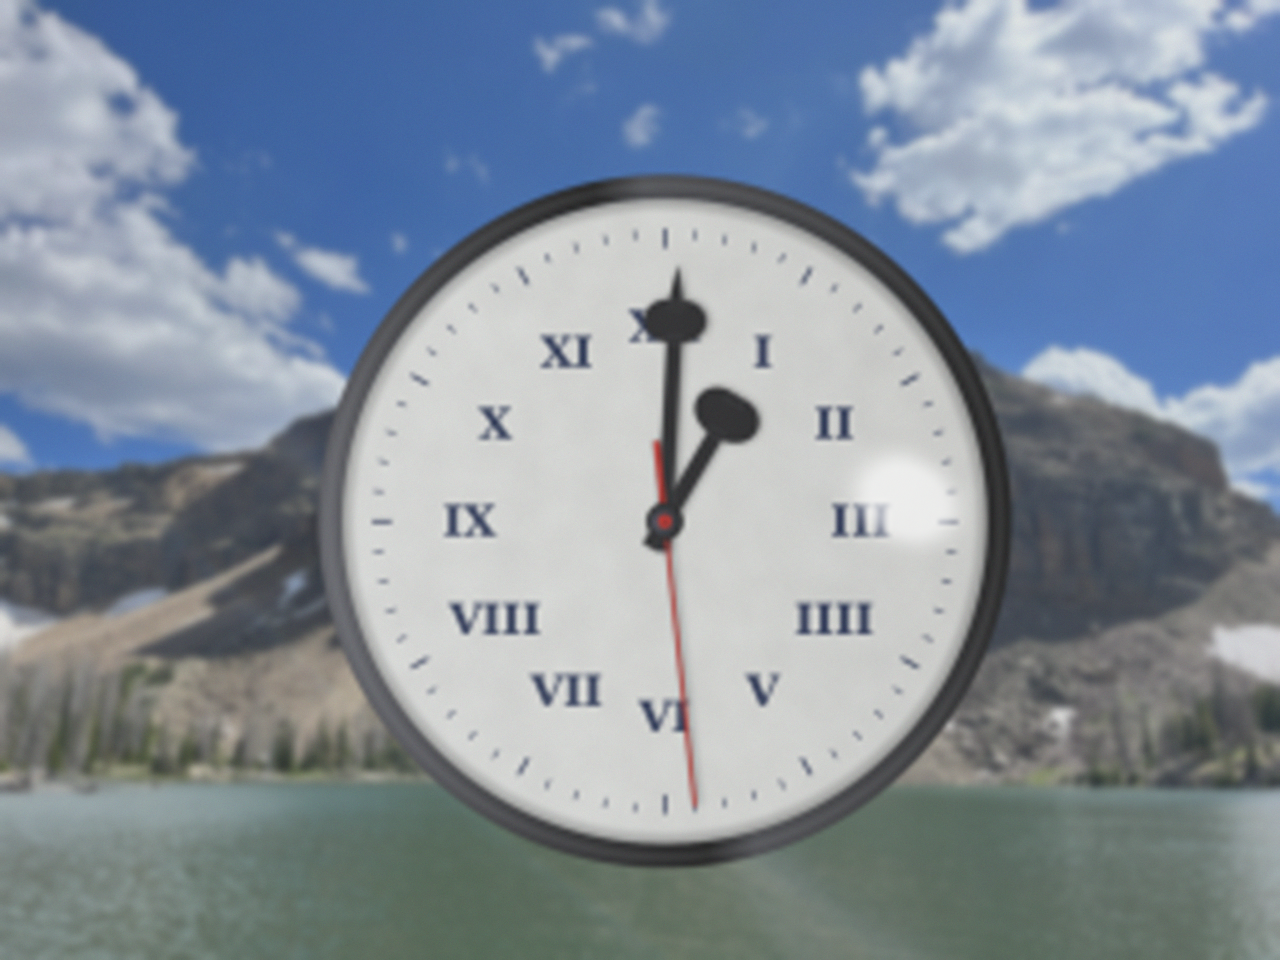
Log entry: 1:00:29
